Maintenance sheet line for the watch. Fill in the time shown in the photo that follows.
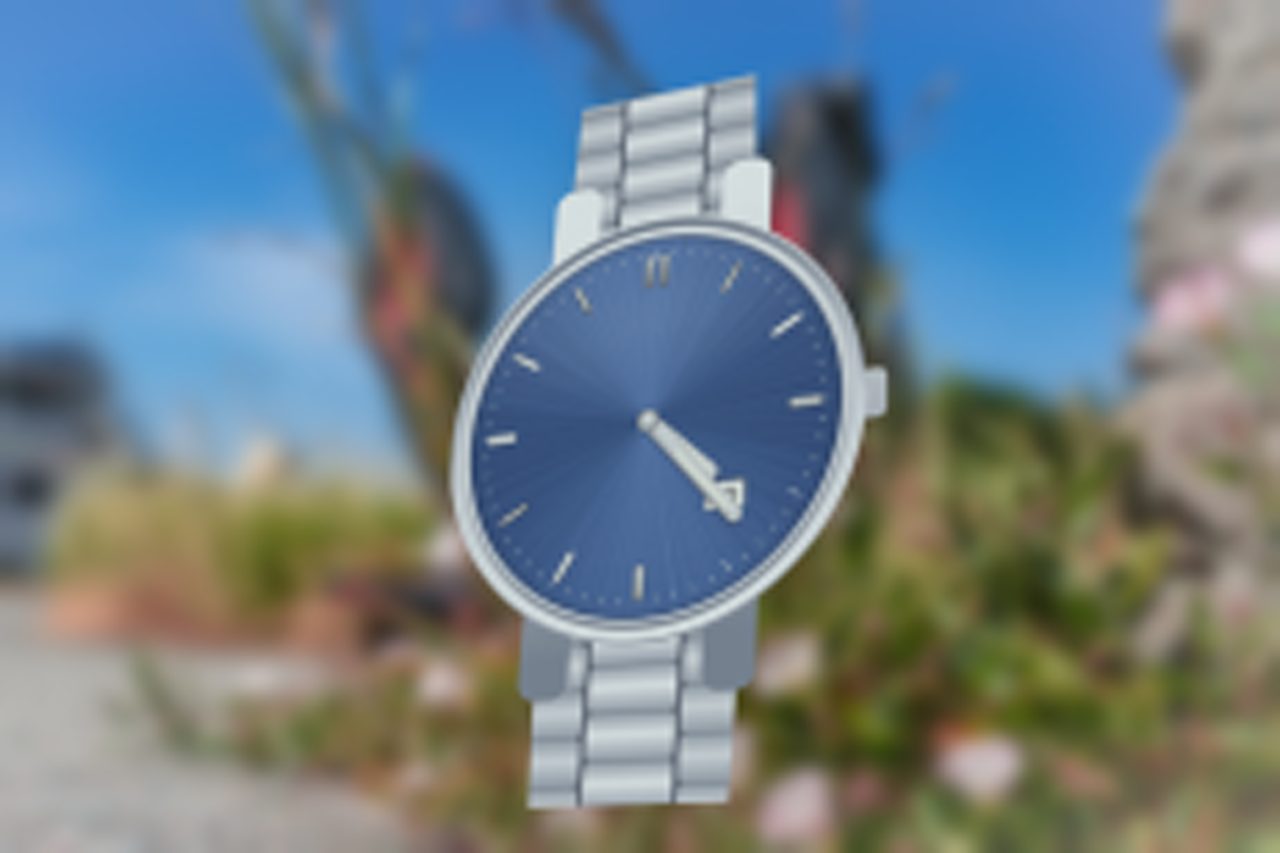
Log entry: 4:23
